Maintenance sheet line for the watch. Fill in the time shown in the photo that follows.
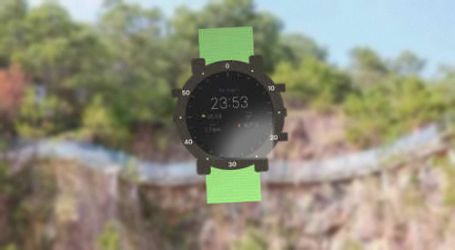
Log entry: 23:53
